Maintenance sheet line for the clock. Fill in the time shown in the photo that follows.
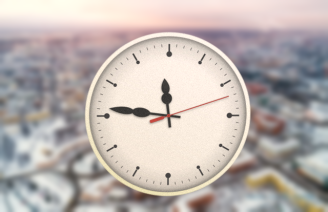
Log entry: 11:46:12
